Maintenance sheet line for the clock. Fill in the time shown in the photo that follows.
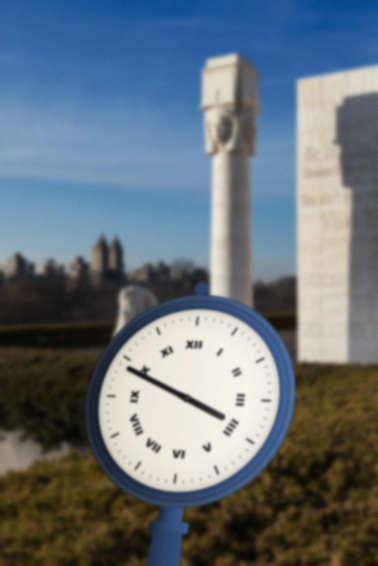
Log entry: 3:49
